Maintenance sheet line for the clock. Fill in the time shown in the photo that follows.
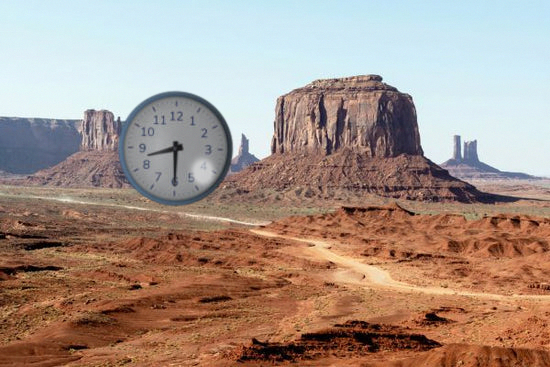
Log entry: 8:30
